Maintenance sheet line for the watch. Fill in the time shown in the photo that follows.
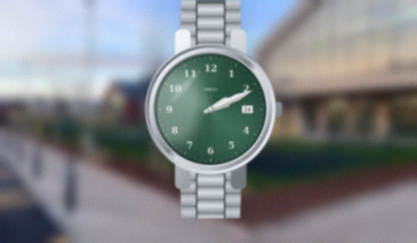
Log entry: 2:11
